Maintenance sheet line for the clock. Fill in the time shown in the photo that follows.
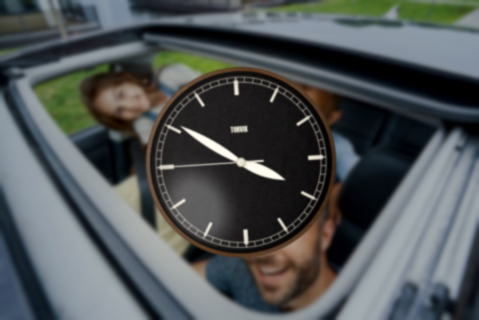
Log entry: 3:50:45
